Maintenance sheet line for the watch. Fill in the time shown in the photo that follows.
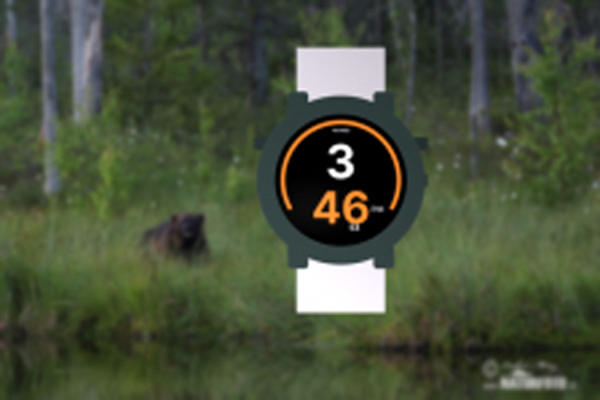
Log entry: 3:46
